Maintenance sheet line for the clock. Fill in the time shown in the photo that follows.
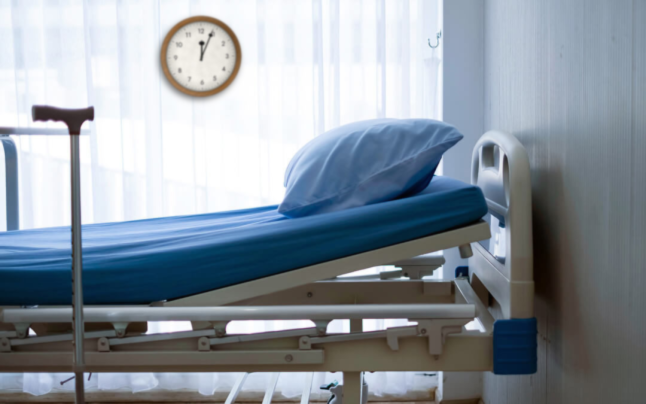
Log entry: 12:04
